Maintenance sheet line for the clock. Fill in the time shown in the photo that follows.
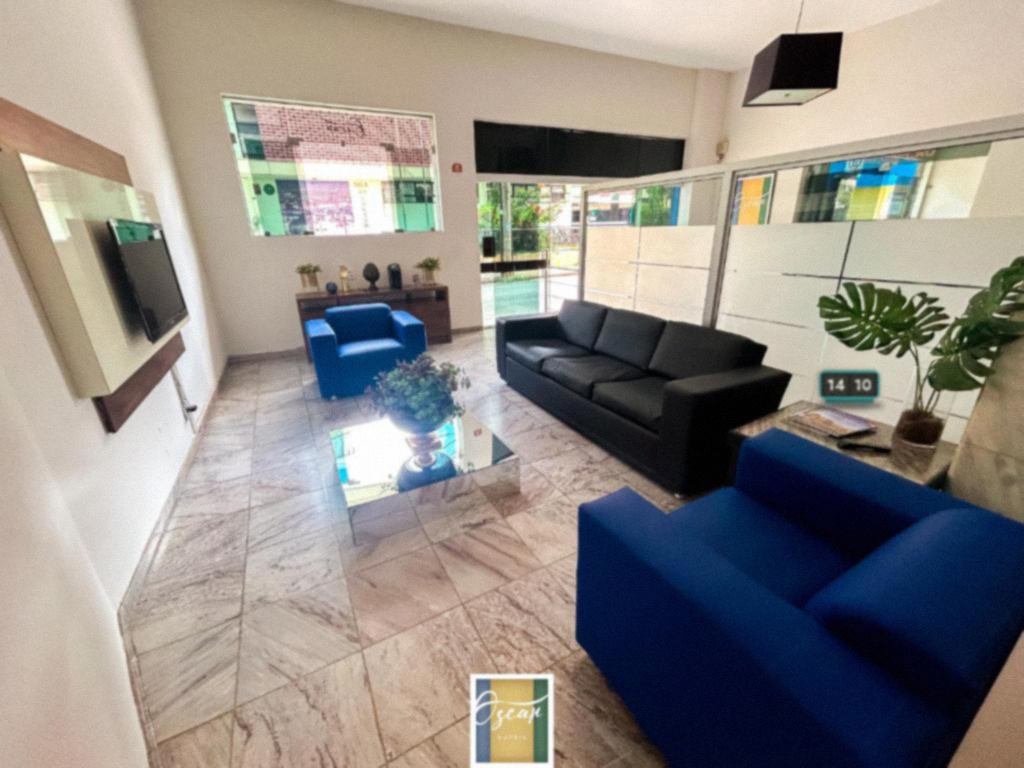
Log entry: 14:10
